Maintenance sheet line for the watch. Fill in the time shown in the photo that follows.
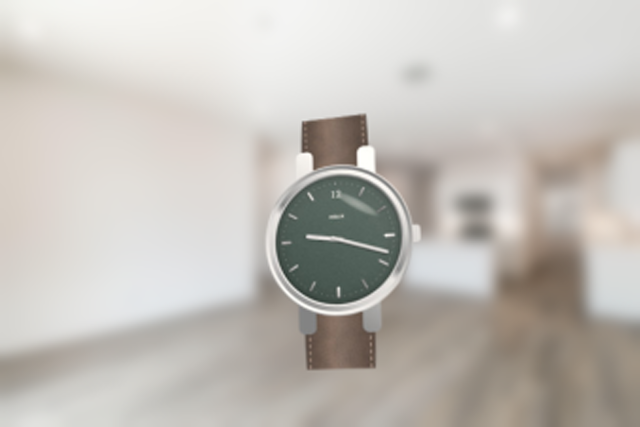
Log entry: 9:18
